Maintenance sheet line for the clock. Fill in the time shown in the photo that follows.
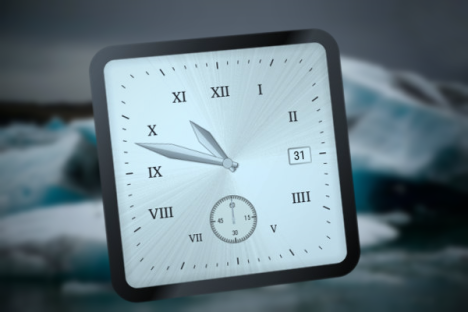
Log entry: 10:48
